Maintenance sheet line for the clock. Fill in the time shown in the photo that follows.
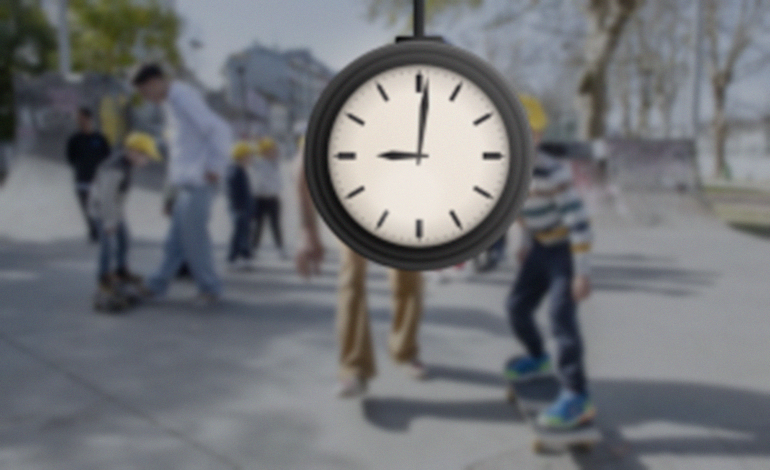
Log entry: 9:01
